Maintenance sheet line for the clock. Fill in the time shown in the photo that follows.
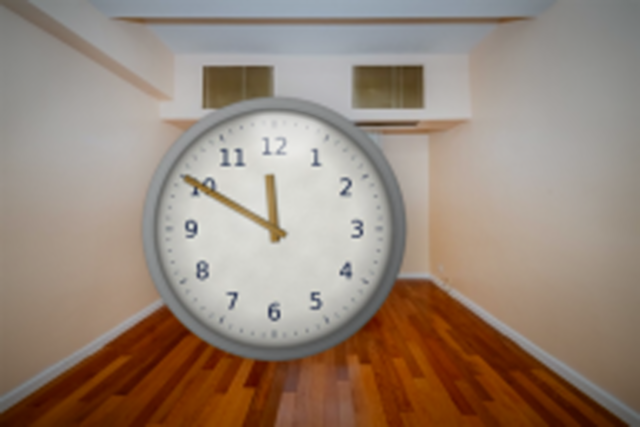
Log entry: 11:50
